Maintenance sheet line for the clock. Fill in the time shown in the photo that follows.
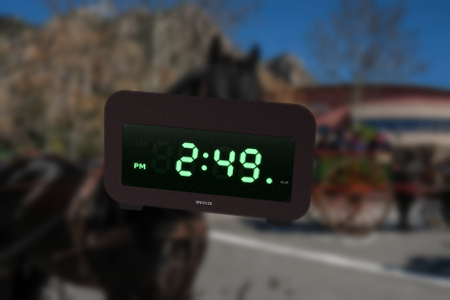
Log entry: 2:49
